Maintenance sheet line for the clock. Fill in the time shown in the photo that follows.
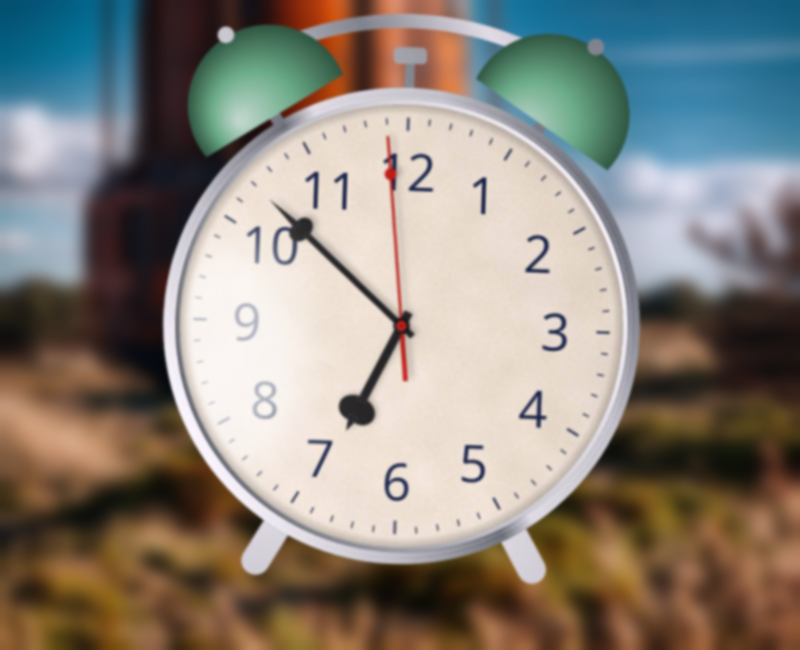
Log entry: 6:51:59
